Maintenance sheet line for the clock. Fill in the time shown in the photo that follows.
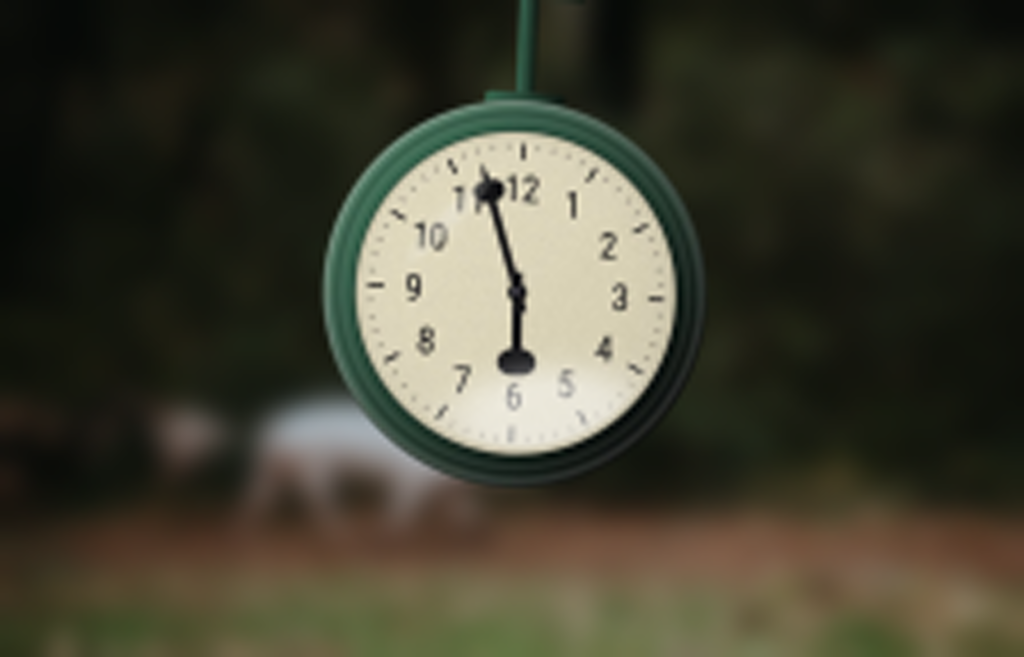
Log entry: 5:57
